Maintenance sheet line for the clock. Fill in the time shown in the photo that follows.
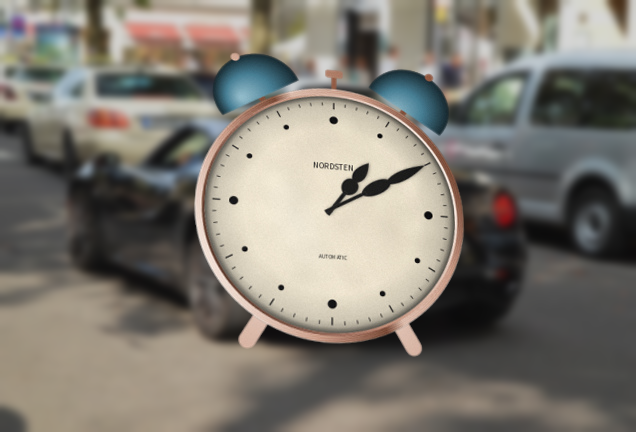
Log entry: 1:10
